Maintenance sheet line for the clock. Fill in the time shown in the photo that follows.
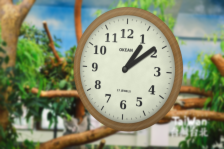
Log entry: 1:09
